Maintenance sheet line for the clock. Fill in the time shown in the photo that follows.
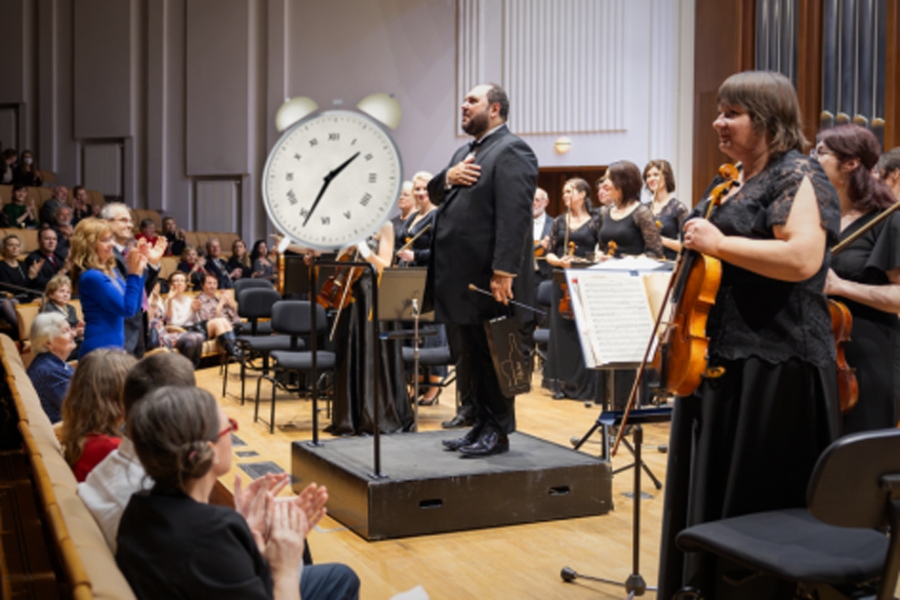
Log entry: 1:34
